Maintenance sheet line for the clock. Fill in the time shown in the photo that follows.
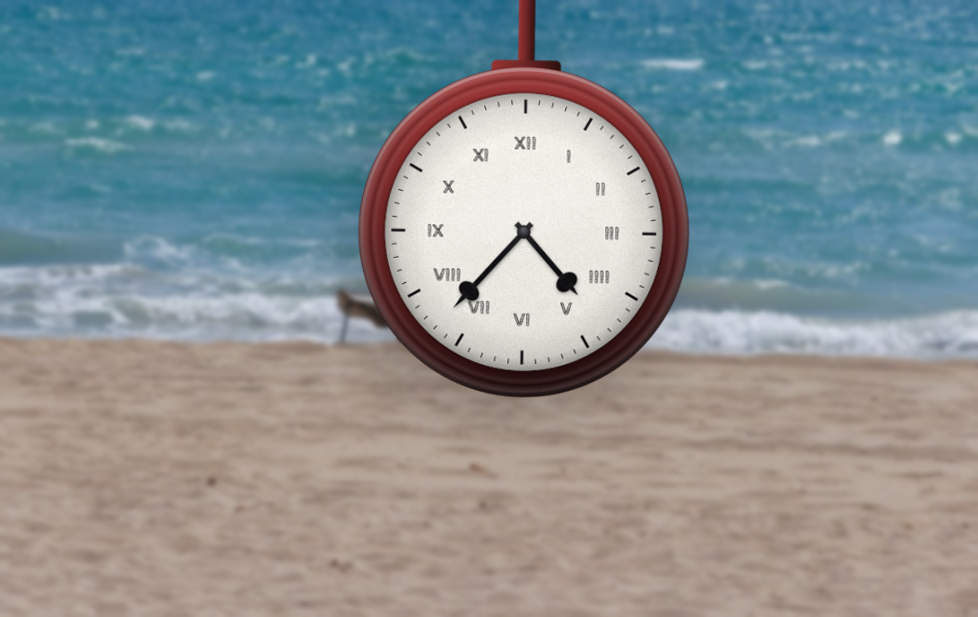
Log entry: 4:37
